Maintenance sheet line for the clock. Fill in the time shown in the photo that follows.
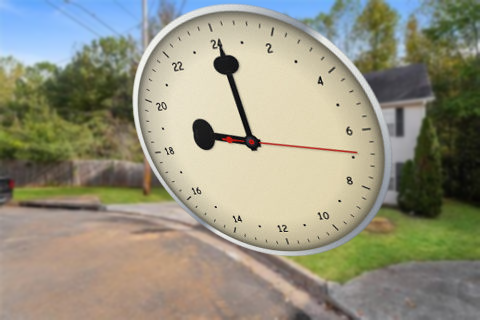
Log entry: 19:00:17
